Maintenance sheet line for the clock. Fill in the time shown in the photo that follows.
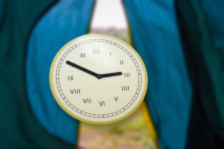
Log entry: 2:50
